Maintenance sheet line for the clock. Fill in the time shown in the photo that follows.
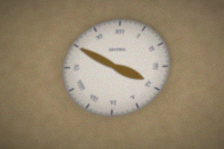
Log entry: 3:50
